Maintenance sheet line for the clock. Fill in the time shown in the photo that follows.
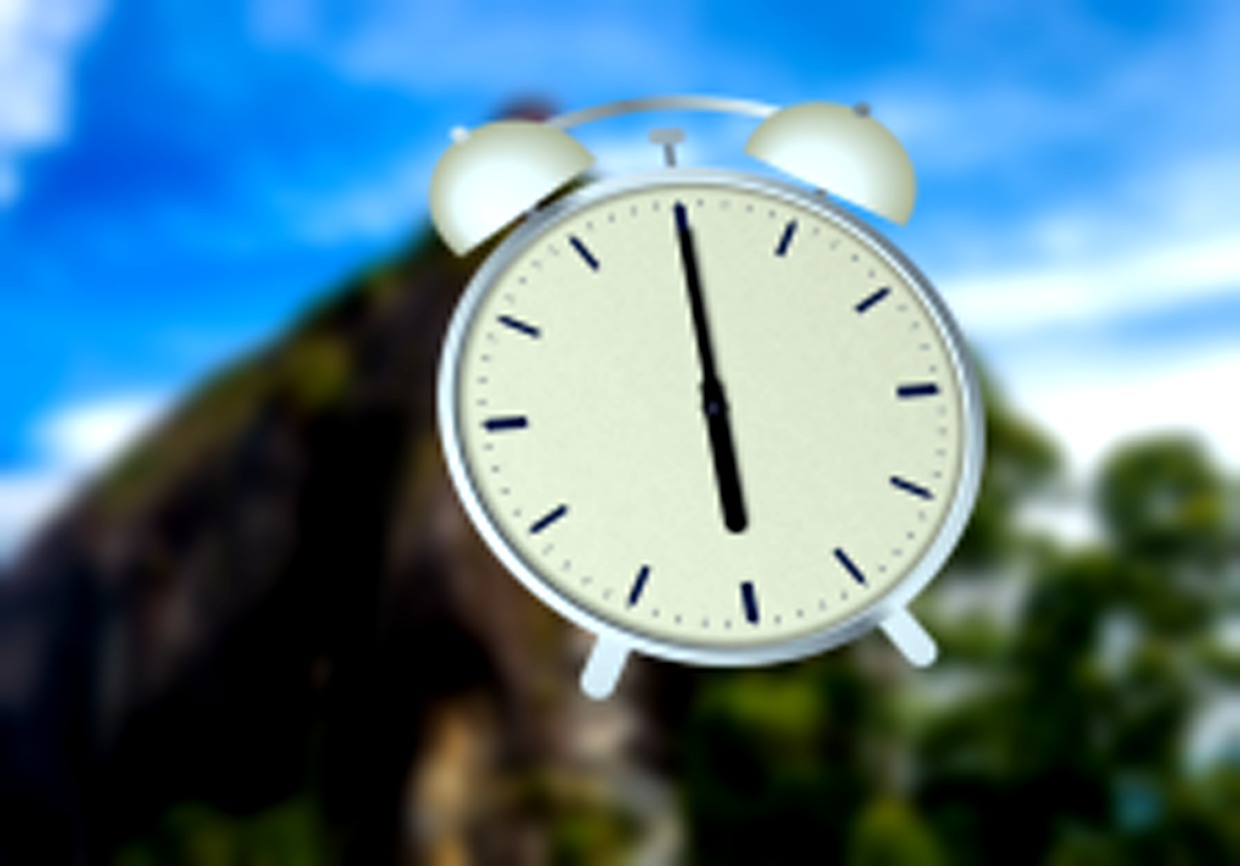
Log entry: 6:00
